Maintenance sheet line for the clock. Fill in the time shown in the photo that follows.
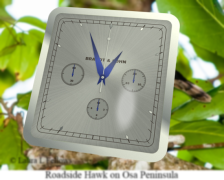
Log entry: 12:56
